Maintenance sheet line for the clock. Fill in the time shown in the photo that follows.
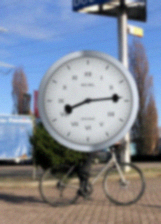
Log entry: 8:14
